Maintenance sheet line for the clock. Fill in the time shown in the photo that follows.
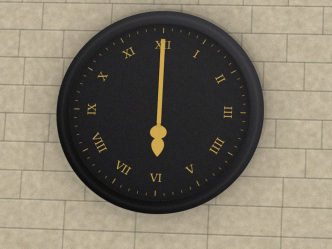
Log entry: 6:00
